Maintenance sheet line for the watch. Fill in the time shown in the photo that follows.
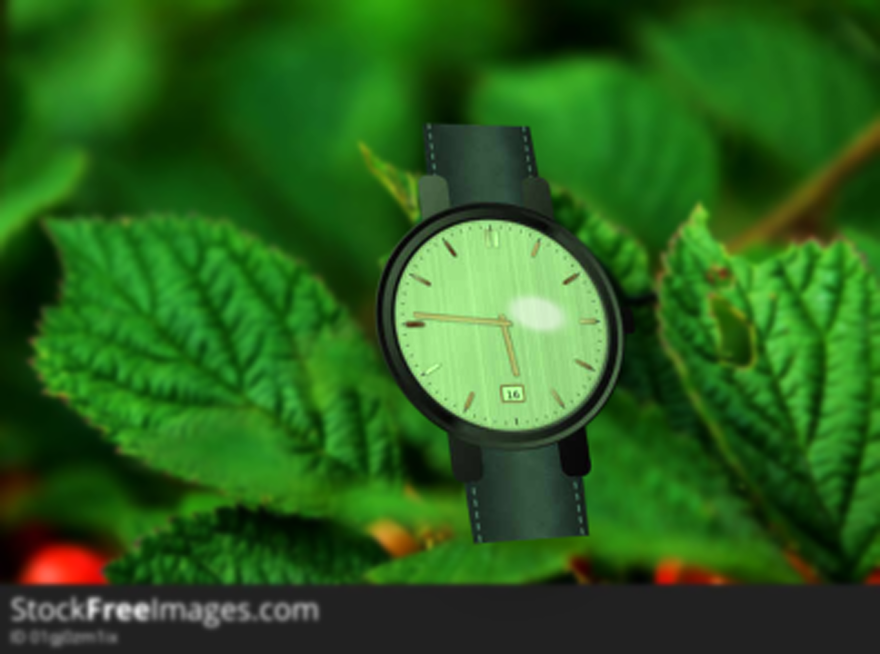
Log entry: 5:46
